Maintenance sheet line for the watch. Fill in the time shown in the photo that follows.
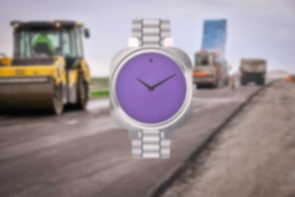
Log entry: 10:10
